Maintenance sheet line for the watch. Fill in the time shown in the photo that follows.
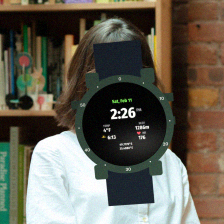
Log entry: 2:26
